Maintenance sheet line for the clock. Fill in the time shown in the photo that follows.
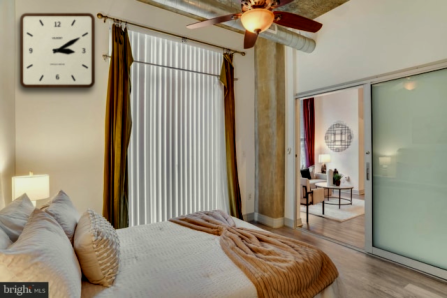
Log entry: 3:10
